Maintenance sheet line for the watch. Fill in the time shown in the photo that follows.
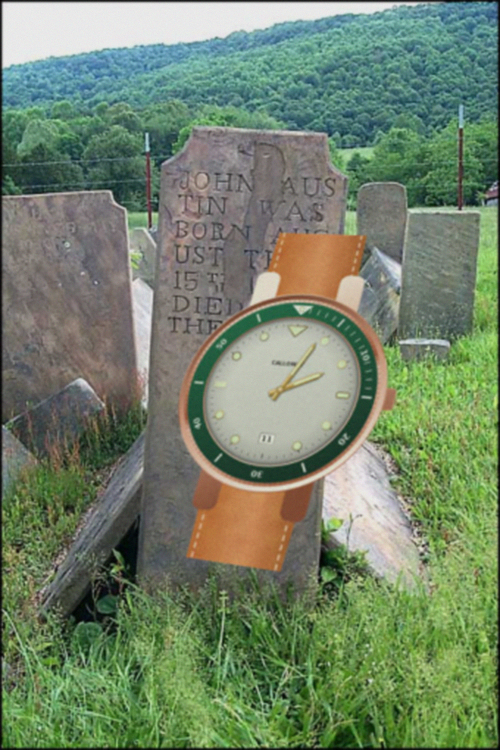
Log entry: 2:04
